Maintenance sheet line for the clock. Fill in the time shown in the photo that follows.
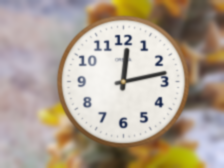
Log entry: 12:13
